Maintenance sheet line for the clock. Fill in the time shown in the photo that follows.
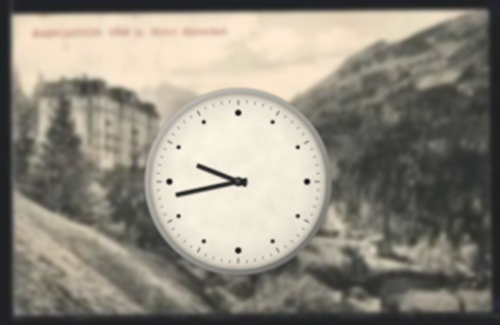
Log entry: 9:43
